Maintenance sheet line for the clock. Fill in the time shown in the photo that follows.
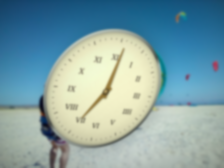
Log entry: 7:01
